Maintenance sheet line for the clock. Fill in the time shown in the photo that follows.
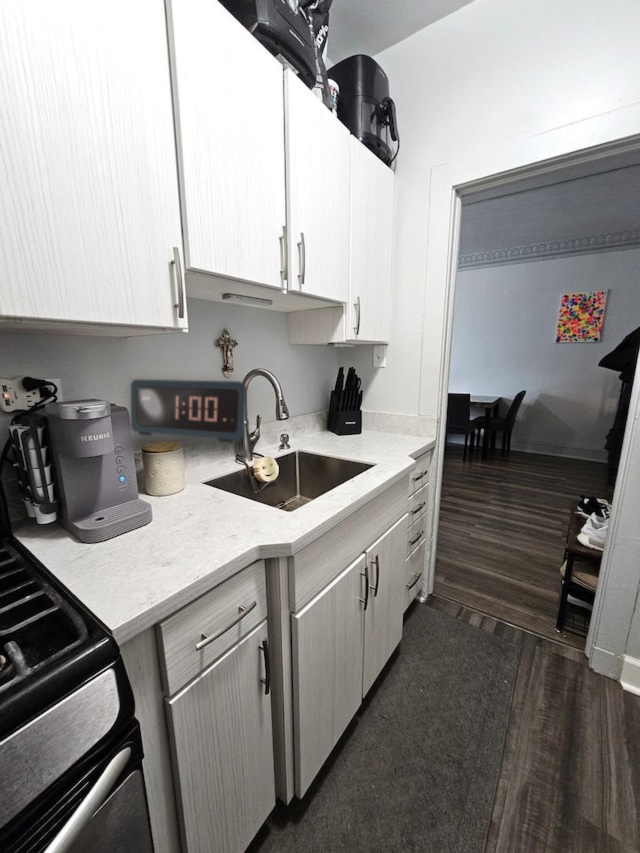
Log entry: 1:00
